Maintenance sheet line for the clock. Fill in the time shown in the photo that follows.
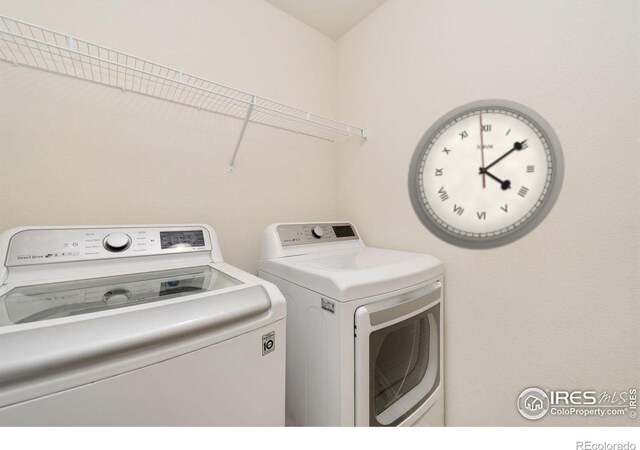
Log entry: 4:08:59
